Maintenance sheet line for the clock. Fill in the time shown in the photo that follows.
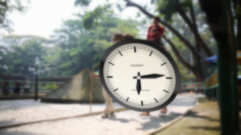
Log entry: 6:14
